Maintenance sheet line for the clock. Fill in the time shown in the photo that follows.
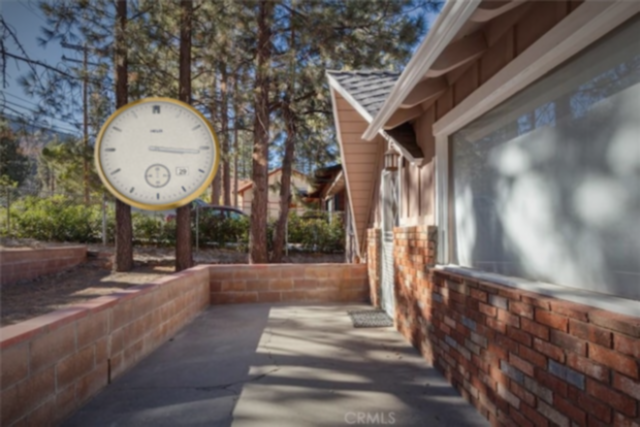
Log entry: 3:16
